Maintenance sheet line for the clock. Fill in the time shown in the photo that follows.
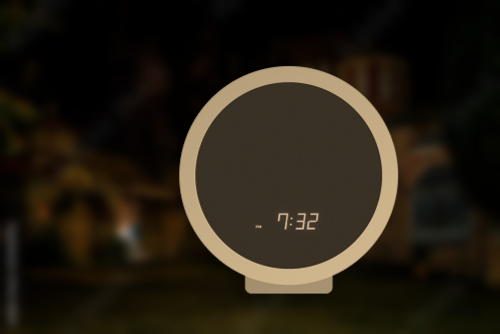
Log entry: 7:32
